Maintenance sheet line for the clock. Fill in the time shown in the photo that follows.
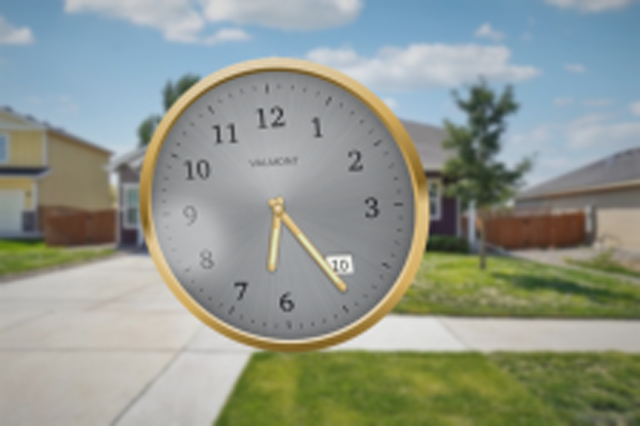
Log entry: 6:24
